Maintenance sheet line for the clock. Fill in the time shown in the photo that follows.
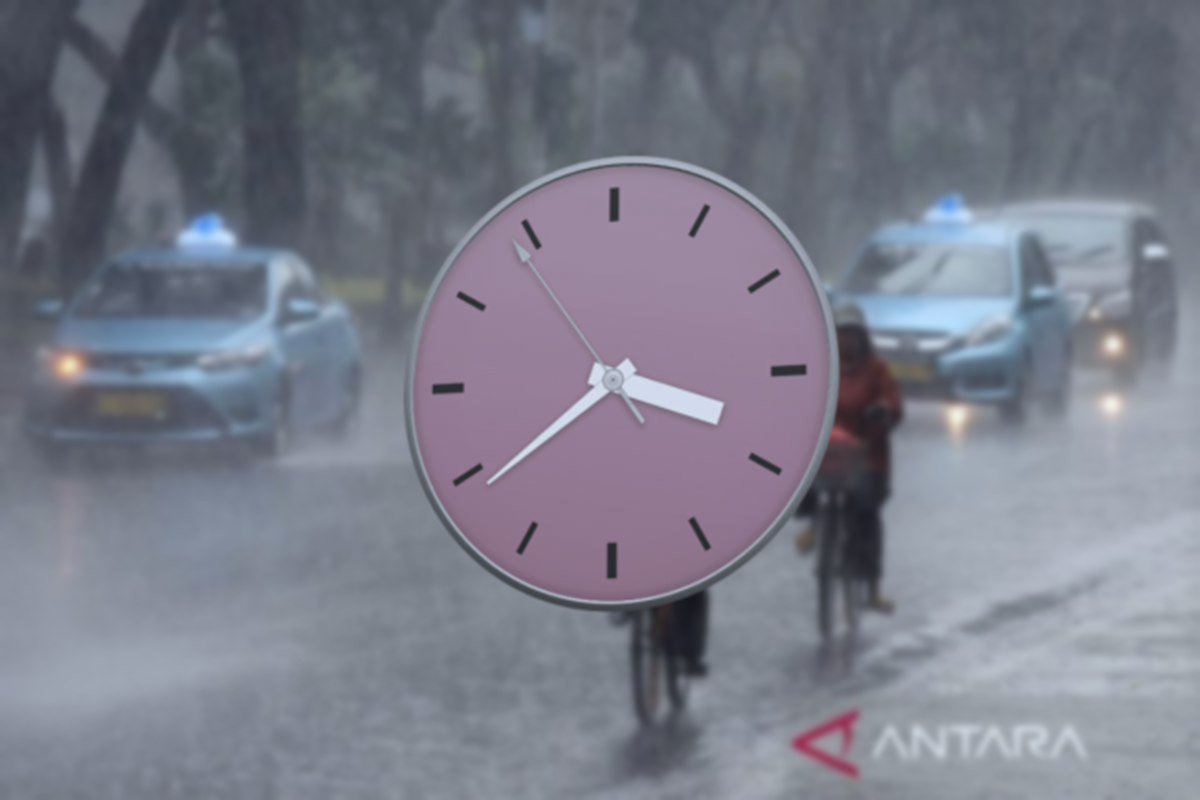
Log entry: 3:38:54
